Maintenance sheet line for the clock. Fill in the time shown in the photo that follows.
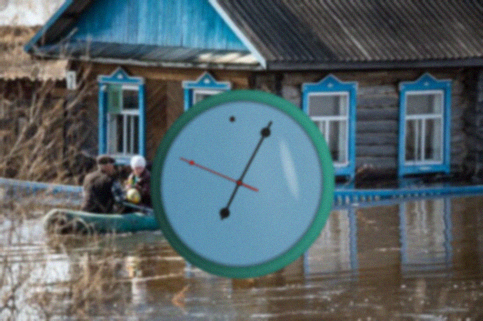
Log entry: 7:05:50
